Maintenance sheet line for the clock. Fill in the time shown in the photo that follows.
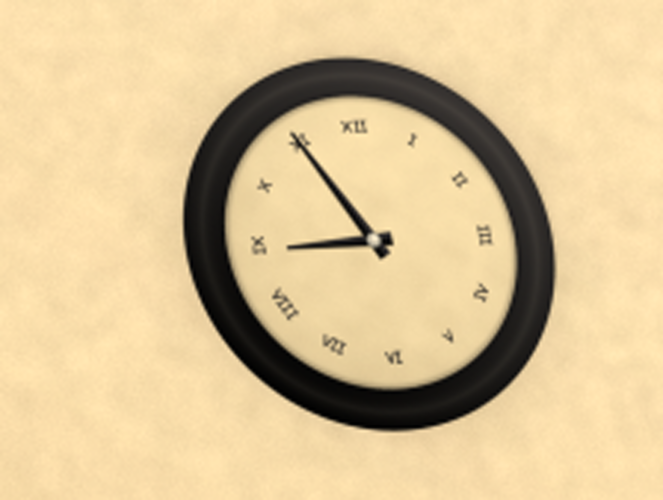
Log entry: 8:55
